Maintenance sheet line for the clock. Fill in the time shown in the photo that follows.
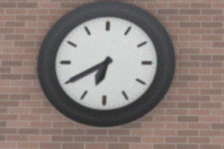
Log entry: 6:40
